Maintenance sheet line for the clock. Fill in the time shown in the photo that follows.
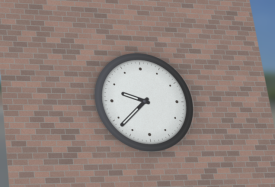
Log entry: 9:38
